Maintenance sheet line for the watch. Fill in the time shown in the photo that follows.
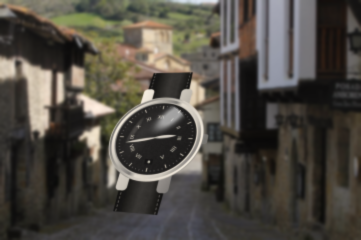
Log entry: 2:43
